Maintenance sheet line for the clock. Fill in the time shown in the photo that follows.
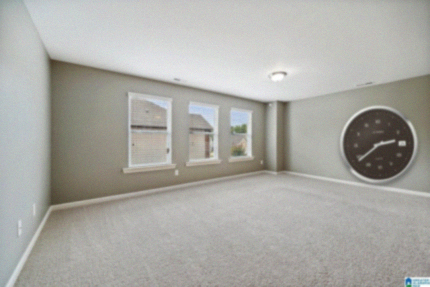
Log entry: 2:39
